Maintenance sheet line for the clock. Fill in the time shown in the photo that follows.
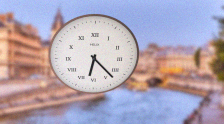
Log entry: 6:23
